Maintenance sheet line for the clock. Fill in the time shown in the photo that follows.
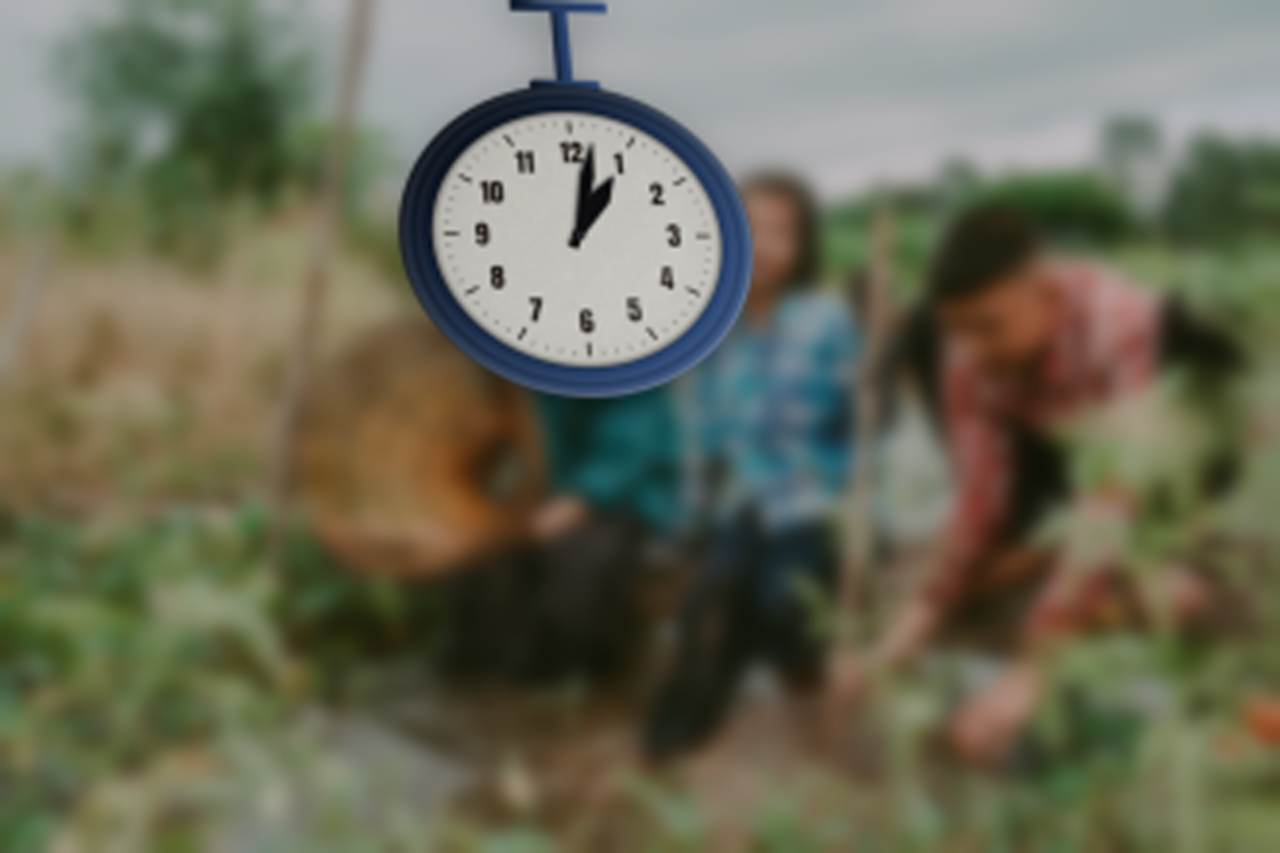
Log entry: 1:02
